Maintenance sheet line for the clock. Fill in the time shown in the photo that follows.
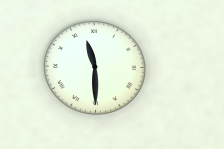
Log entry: 11:30
